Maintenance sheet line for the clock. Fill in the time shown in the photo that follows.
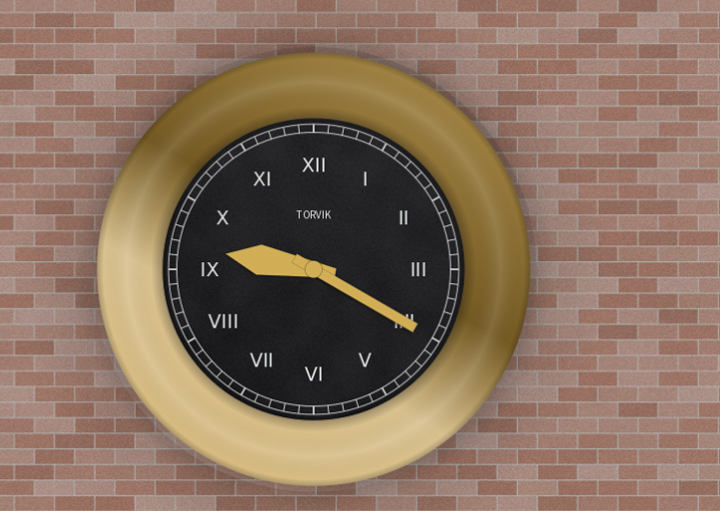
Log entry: 9:20
